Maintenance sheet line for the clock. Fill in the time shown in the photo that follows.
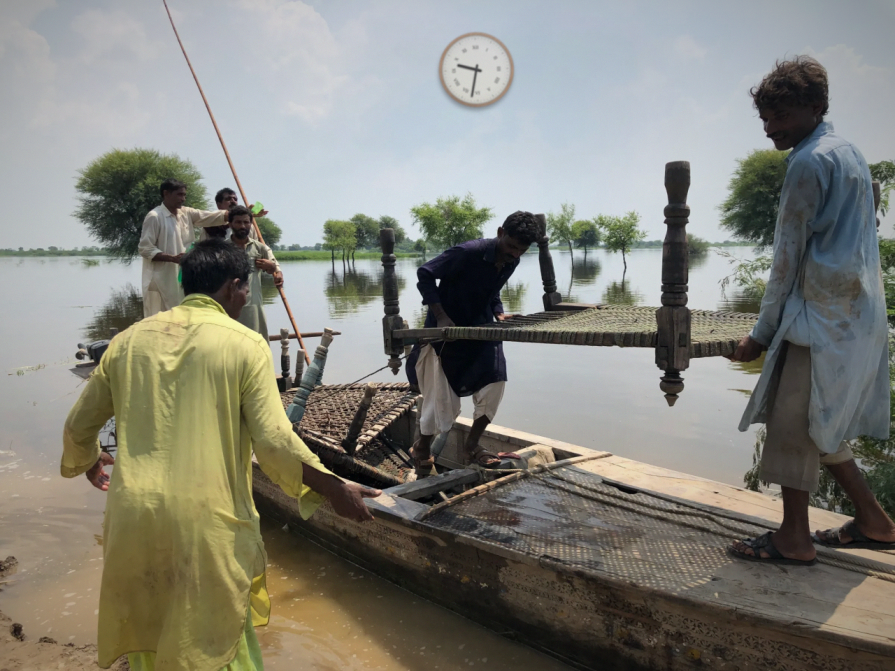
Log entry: 9:32
